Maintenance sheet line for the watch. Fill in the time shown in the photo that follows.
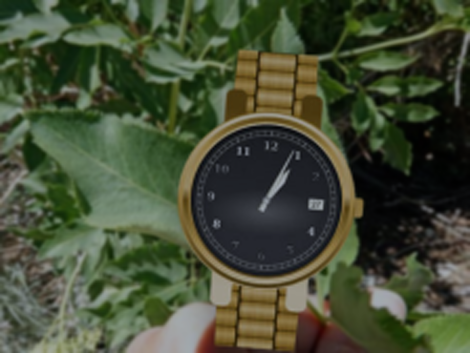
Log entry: 1:04
